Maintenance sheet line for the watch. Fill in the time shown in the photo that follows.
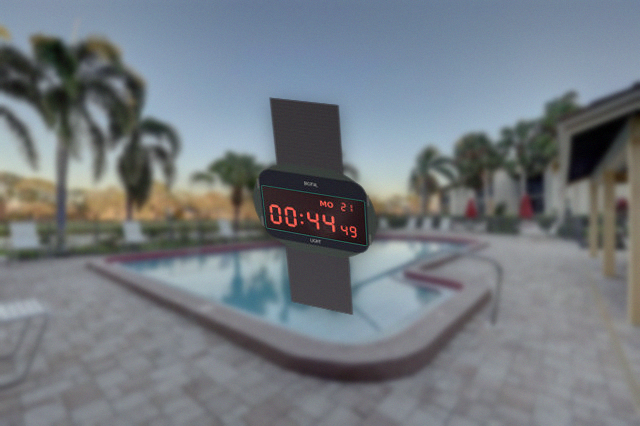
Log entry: 0:44:49
